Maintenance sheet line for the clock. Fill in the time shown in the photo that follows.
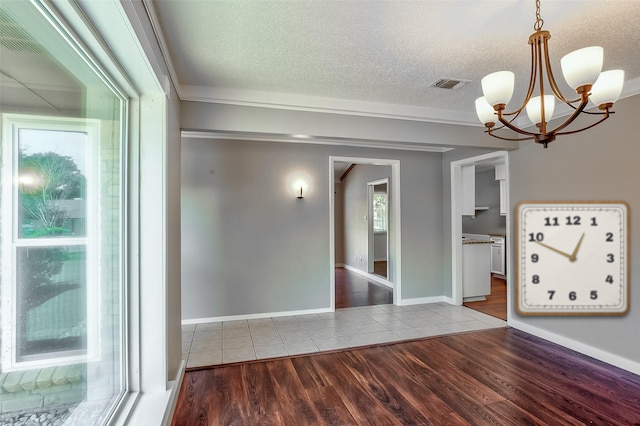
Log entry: 12:49
